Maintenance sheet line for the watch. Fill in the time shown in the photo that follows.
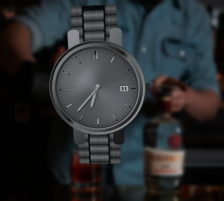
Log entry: 6:37
